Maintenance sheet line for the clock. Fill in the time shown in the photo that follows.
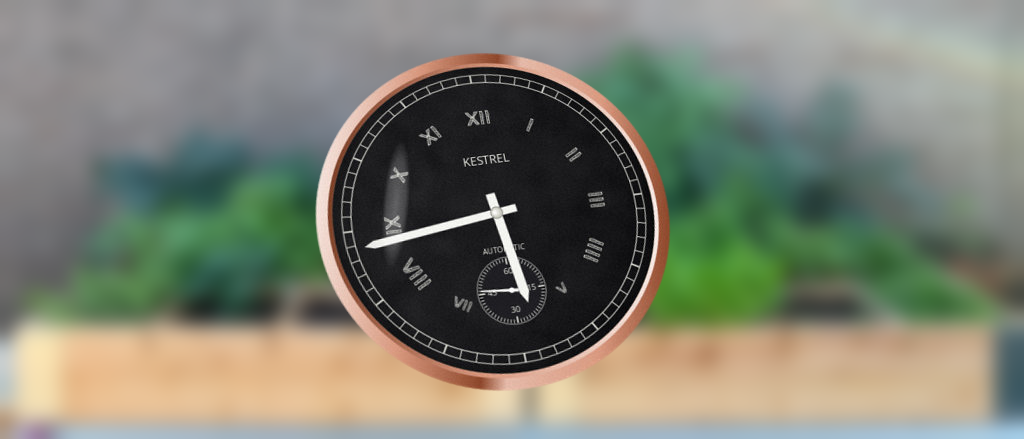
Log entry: 5:43:46
